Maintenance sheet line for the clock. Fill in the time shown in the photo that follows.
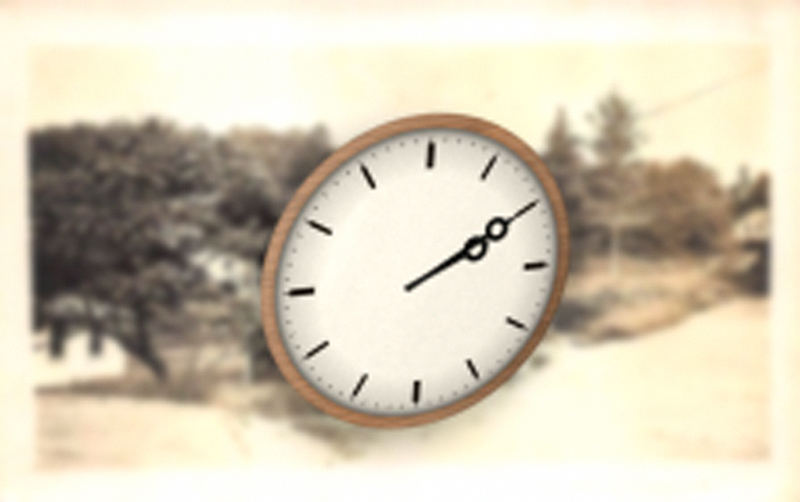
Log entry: 2:10
